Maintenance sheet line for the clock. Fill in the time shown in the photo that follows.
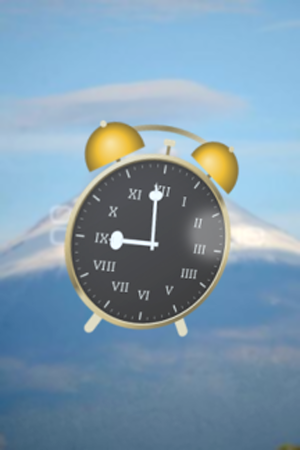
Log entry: 8:59
